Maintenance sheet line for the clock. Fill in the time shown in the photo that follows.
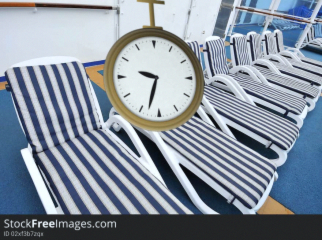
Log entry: 9:33
